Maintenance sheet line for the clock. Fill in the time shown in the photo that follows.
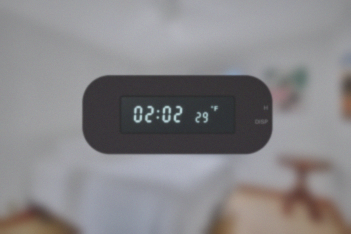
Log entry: 2:02
